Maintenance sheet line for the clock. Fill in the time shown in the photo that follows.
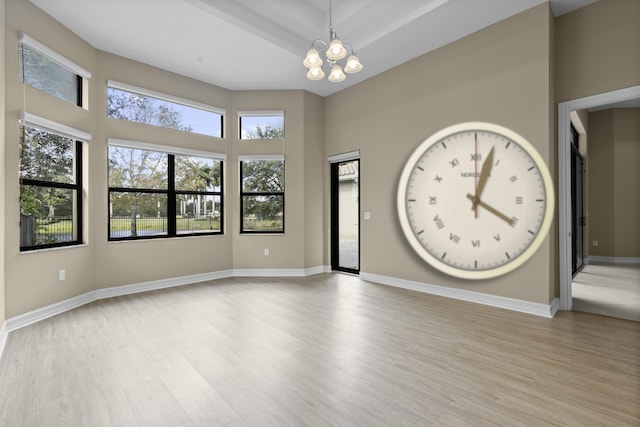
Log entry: 4:03:00
